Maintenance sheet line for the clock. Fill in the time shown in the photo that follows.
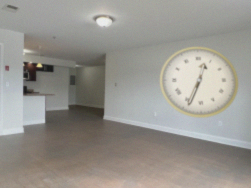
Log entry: 12:34
